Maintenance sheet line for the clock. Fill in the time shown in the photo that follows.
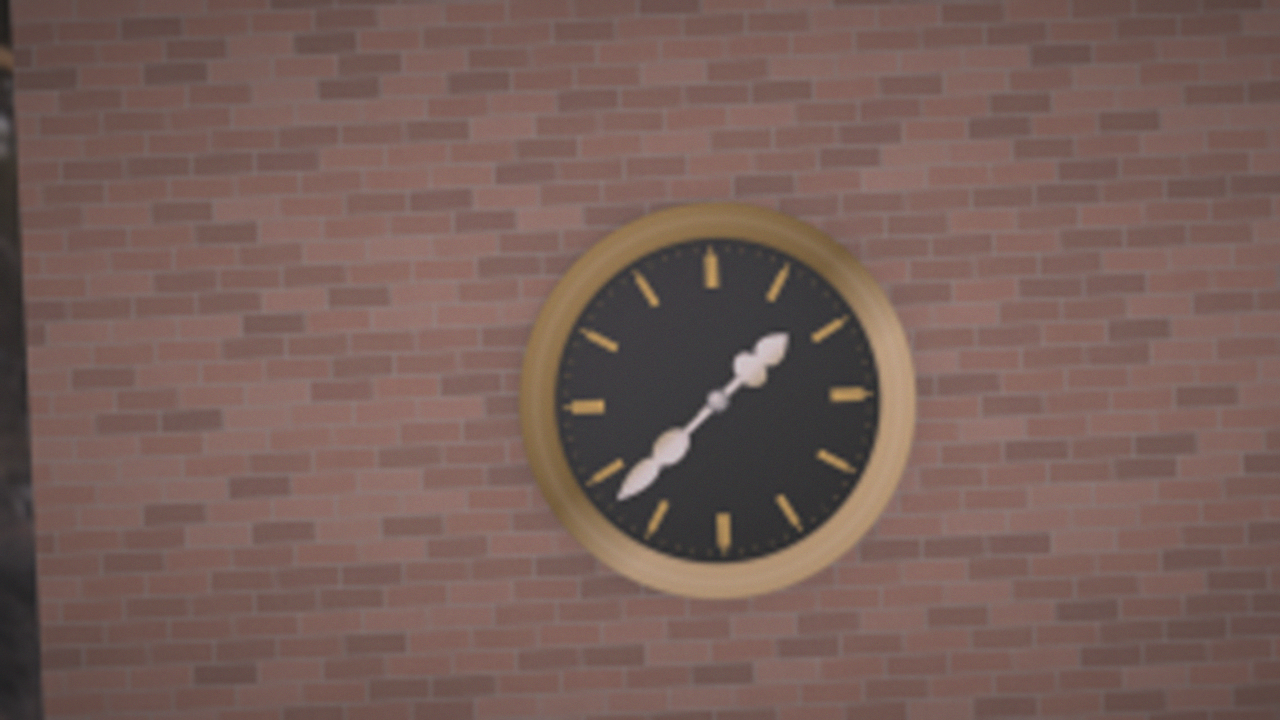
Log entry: 1:38
